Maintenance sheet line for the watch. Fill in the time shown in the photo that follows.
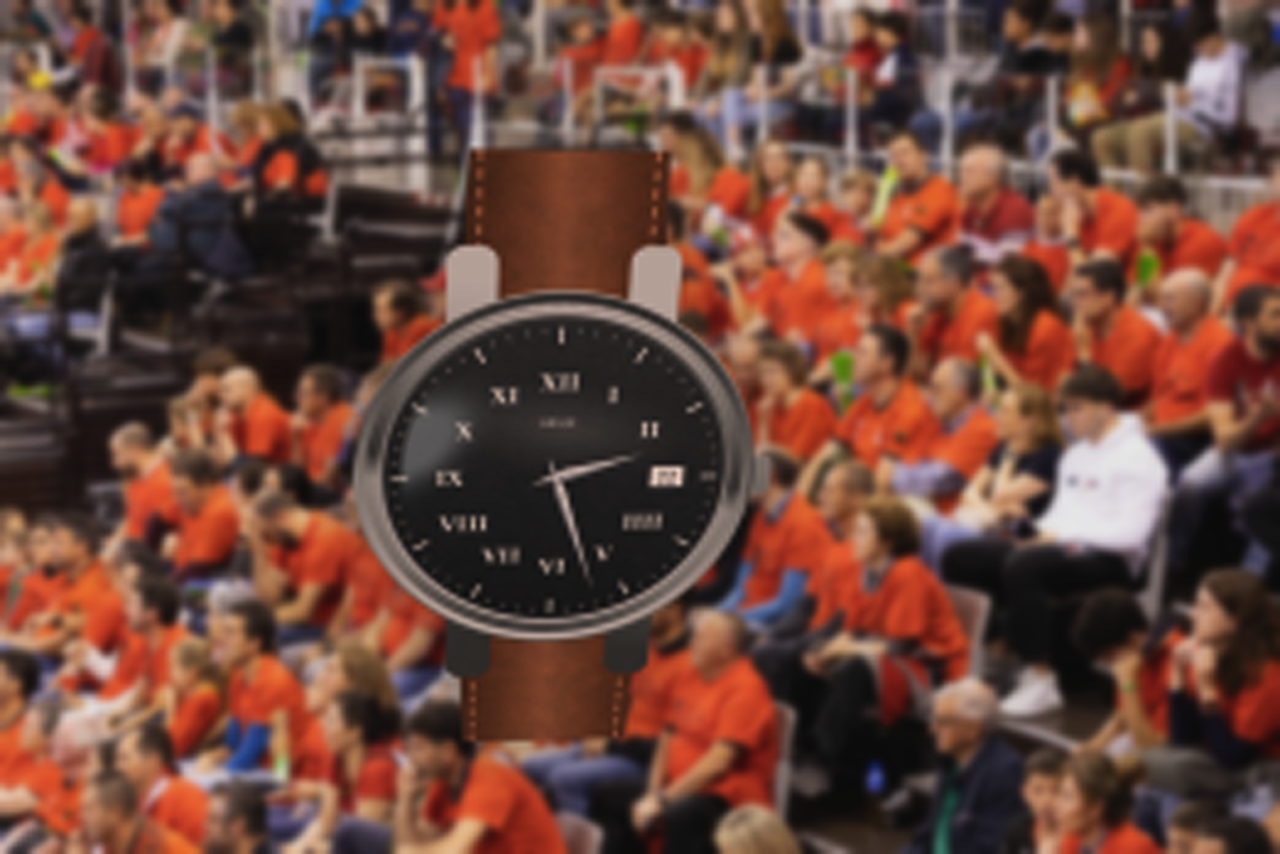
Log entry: 2:27
